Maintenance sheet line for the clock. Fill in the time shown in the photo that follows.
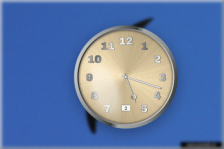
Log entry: 5:18
